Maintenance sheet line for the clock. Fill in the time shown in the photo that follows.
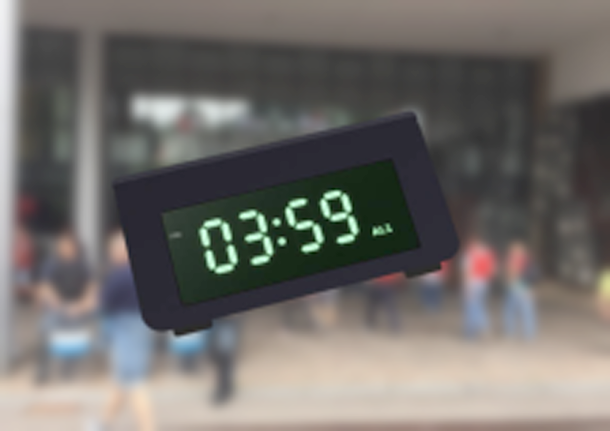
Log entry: 3:59
